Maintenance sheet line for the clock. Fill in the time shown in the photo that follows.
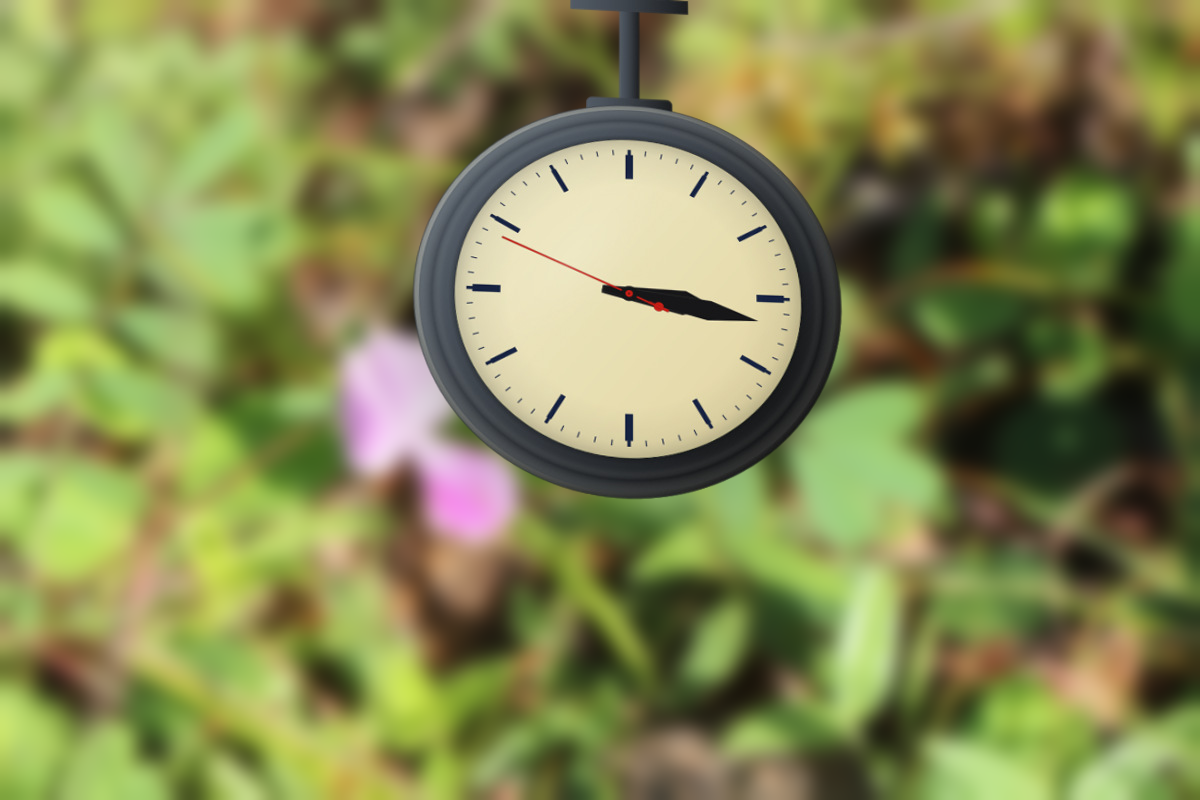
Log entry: 3:16:49
